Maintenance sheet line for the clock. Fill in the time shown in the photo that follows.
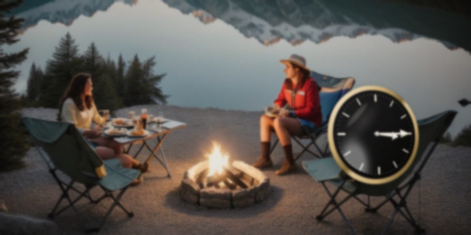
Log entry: 3:15
